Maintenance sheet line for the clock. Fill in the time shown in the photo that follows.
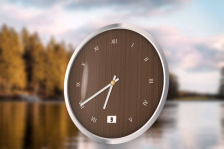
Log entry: 6:40
